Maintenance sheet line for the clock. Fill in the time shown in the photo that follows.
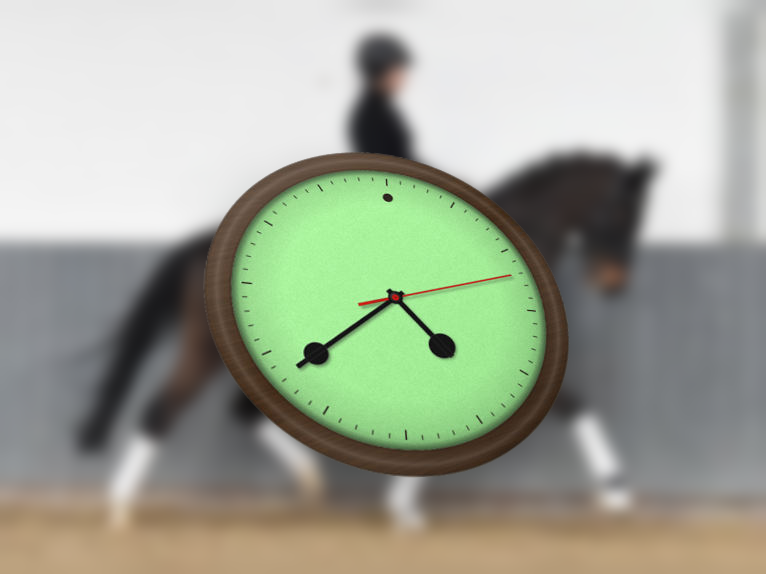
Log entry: 4:38:12
